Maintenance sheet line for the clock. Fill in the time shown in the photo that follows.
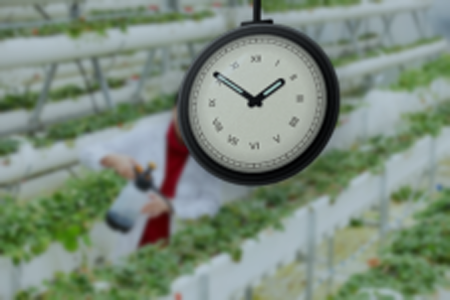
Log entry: 1:51
